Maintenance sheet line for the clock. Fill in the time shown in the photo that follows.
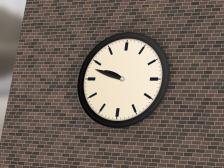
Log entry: 9:48
